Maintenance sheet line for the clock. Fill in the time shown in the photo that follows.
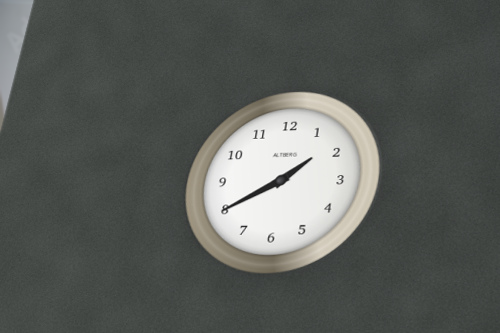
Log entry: 1:40
